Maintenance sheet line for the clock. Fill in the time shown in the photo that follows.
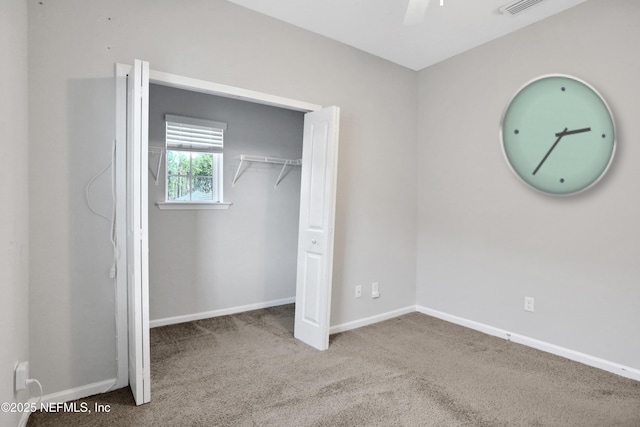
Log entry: 2:36
